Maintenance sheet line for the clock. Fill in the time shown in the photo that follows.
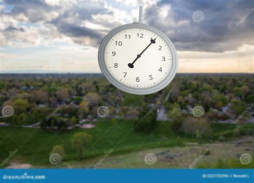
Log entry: 7:06
